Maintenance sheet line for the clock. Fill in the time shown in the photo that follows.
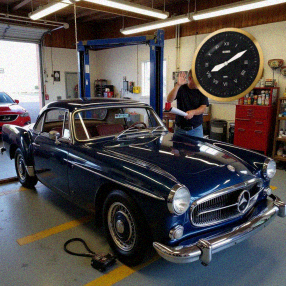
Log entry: 8:10
